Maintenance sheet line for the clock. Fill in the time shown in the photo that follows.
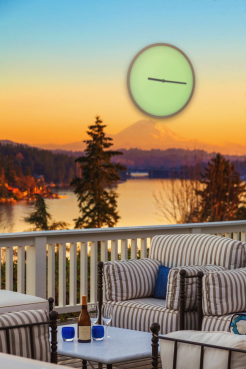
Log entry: 9:16
